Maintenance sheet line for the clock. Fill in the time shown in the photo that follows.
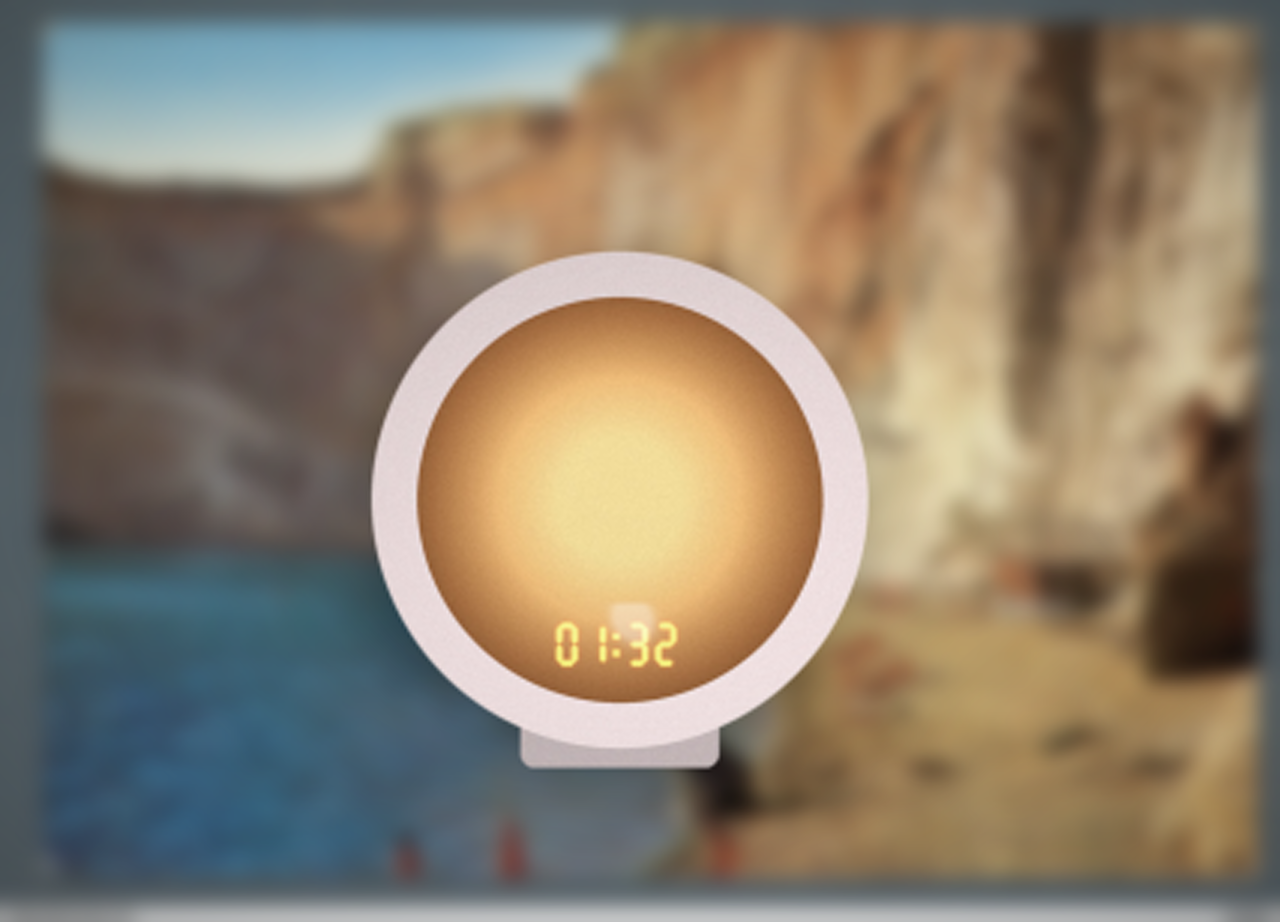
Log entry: 1:32
